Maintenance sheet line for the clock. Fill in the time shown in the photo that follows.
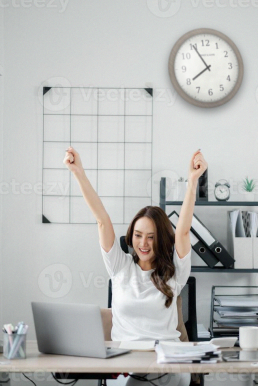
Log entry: 7:55
